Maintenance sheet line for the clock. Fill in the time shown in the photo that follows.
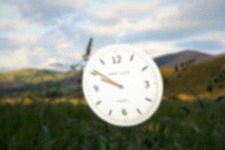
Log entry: 9:51
